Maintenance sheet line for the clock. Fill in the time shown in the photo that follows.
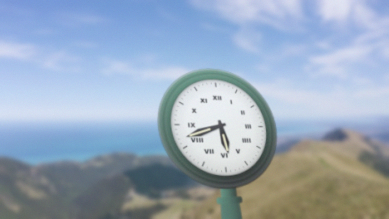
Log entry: 5:42
